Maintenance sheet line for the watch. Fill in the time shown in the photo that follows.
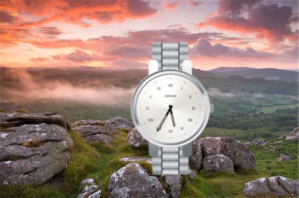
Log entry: 5:35
